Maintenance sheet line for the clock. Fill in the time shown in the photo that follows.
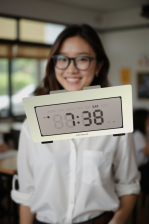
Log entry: 7:38
